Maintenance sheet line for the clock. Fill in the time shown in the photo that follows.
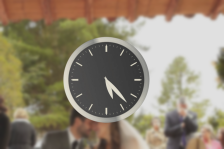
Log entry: 5:23
